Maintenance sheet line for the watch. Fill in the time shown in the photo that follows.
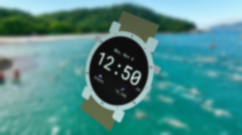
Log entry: 12:50
